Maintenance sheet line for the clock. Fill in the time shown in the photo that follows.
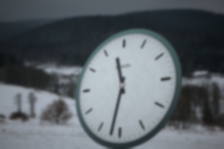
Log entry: 11:32
